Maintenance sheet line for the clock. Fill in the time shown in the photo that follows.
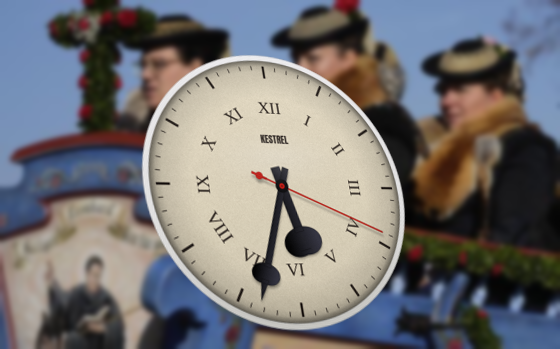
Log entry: 5:33:19
